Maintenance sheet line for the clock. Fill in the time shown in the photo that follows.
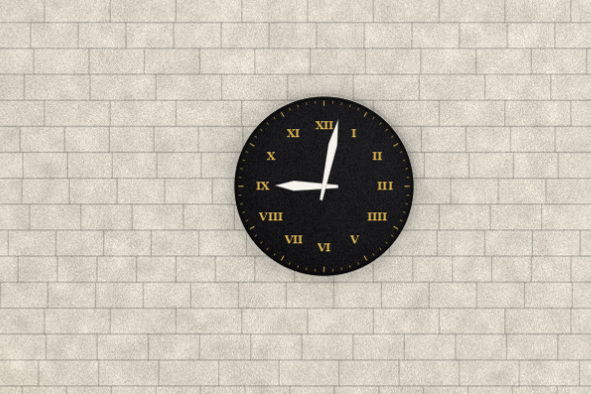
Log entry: 9:02
